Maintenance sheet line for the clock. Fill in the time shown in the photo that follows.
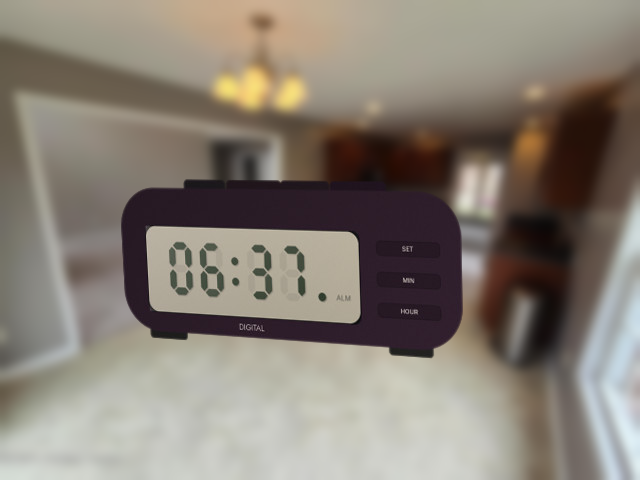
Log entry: 6:37
